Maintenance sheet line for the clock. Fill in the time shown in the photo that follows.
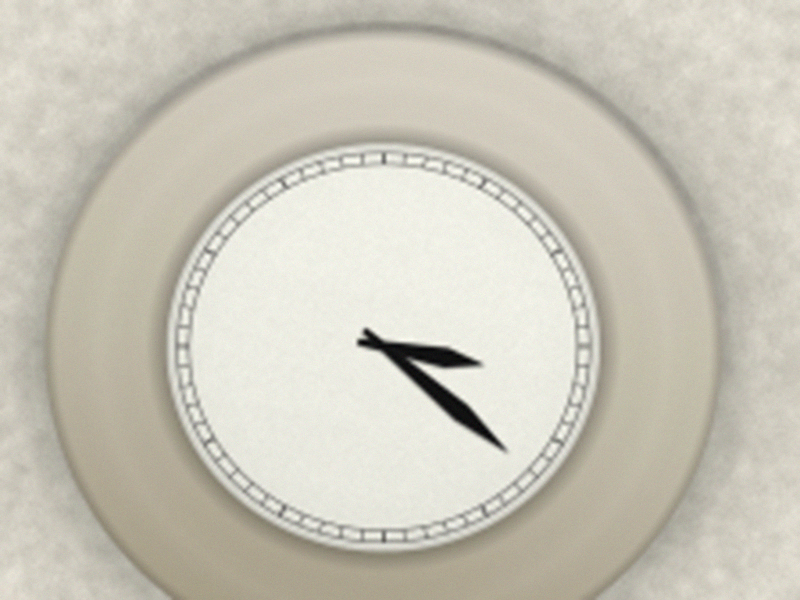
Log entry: 3:22
